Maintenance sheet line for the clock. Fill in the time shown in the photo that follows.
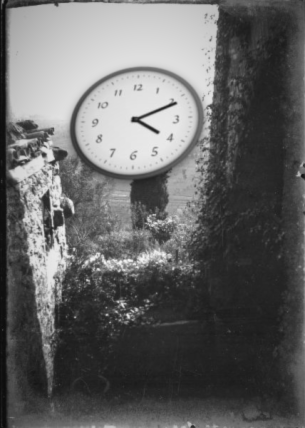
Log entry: 4:11
